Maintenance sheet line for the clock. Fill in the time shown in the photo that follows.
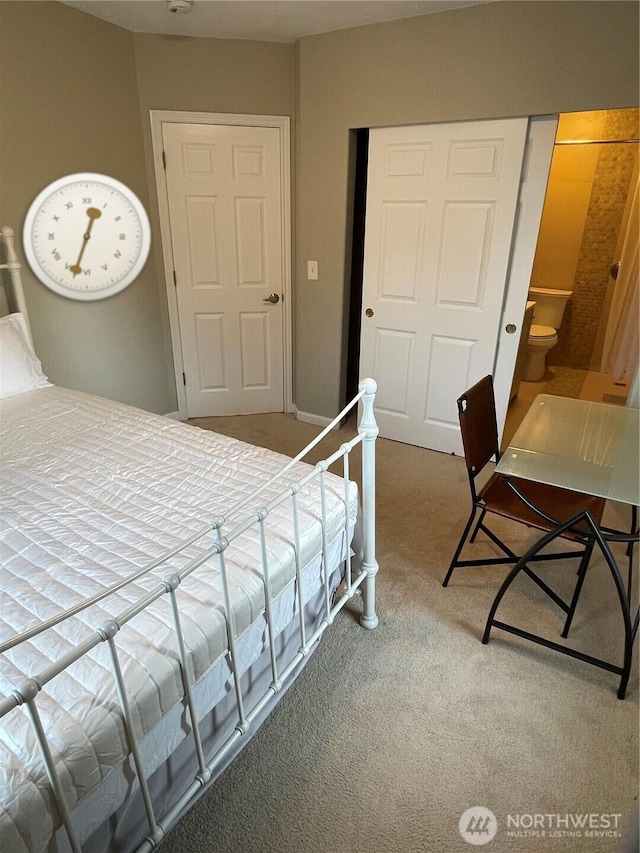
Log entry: 12:33
